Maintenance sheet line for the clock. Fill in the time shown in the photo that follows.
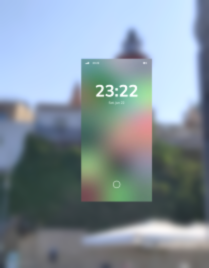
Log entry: 23:22
